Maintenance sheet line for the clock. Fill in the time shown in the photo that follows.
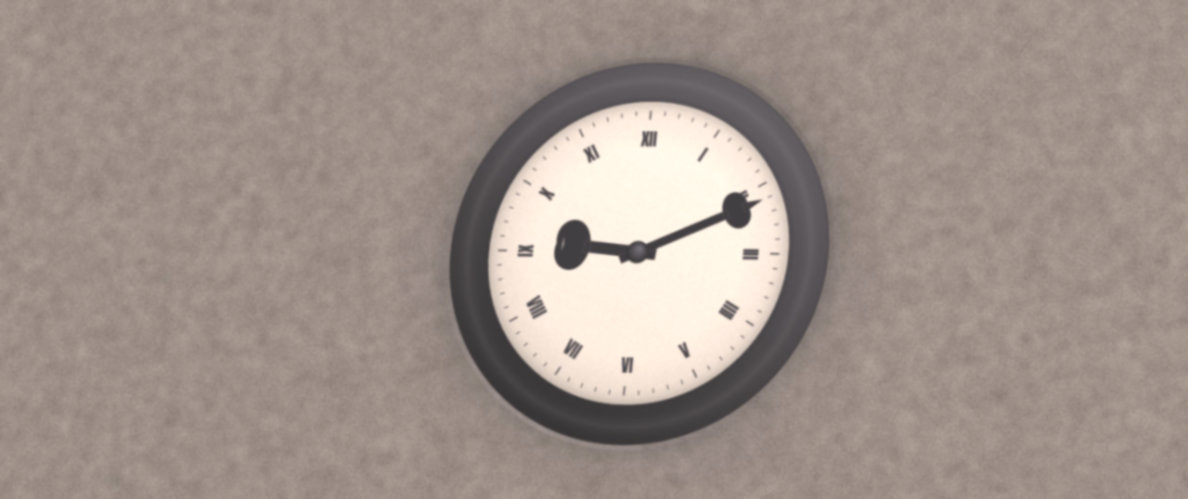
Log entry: 9:11
